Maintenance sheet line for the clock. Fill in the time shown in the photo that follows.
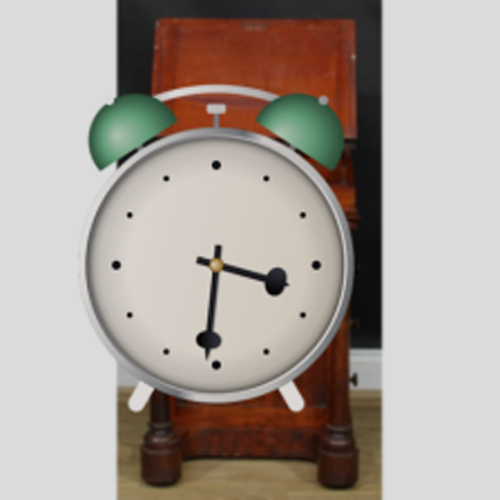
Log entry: 3:31
